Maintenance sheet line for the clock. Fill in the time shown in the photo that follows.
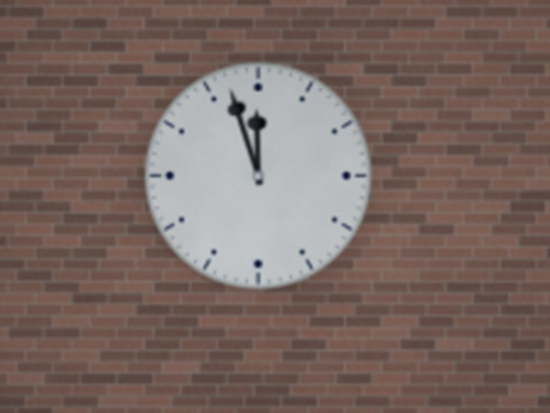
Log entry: 11:57
